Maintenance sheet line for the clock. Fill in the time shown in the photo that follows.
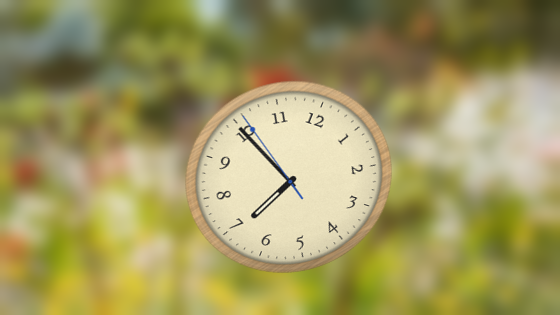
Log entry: 6:49:51
